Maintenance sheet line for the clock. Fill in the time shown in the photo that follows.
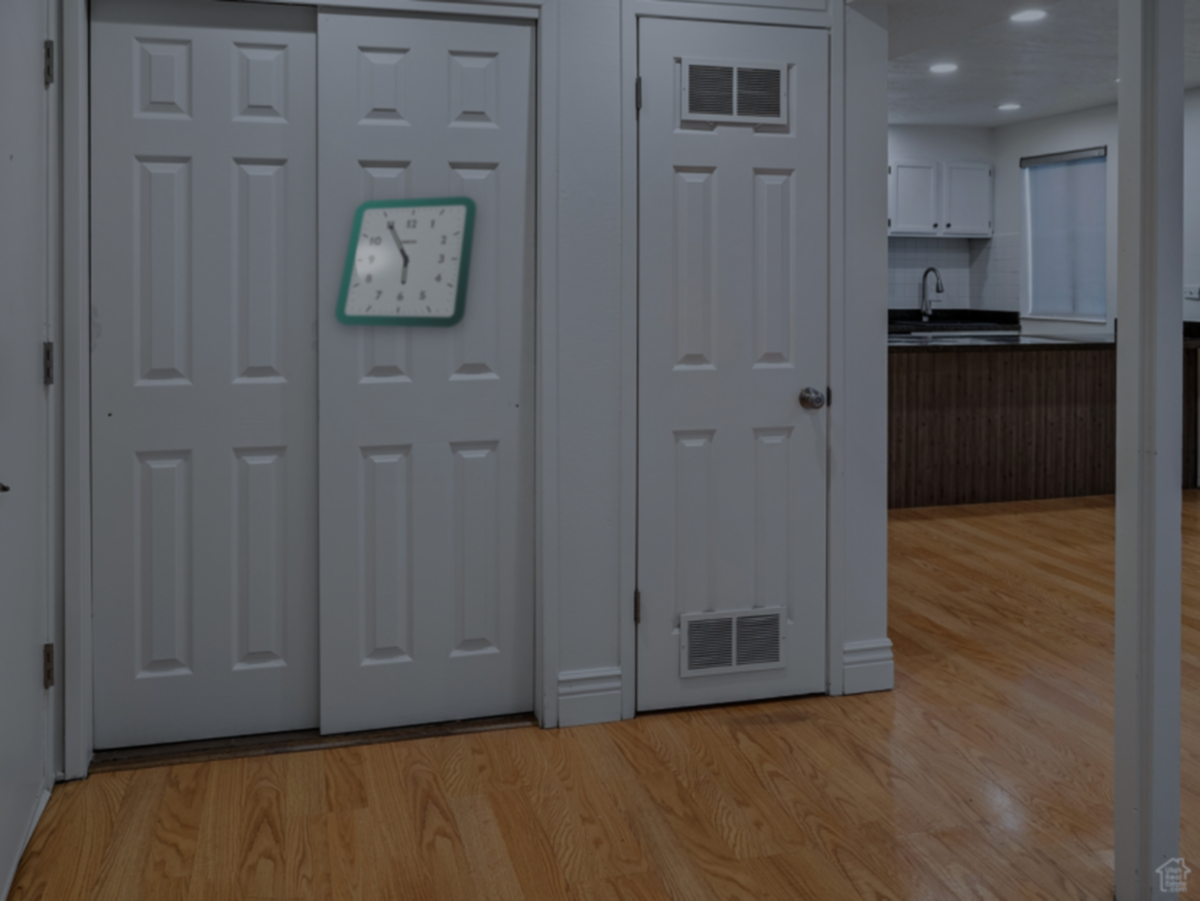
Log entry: 5:55
